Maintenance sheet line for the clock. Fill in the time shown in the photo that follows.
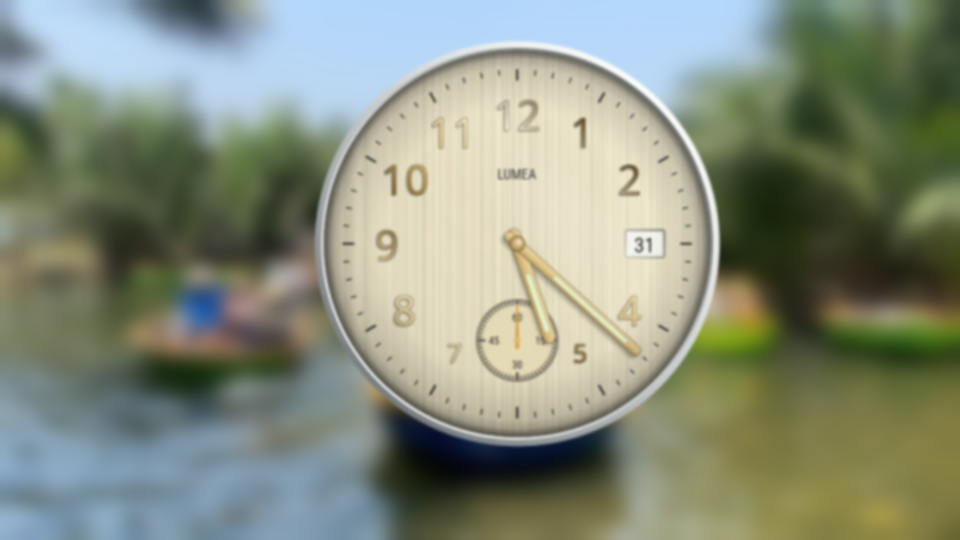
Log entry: 5:22
